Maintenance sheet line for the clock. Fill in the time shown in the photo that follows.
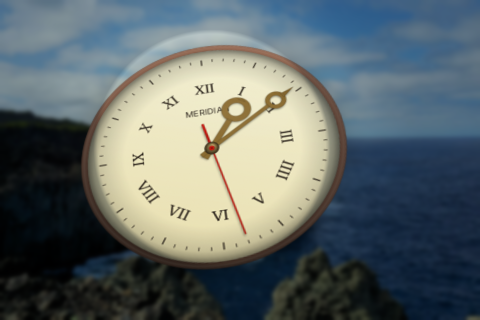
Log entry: 1:09:28
